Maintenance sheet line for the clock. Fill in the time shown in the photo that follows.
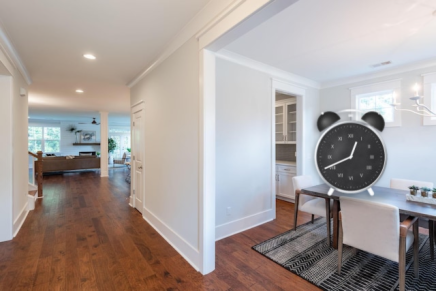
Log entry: 12:41
